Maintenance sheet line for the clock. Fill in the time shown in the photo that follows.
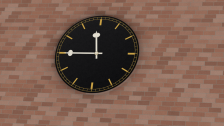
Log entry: 11:45
